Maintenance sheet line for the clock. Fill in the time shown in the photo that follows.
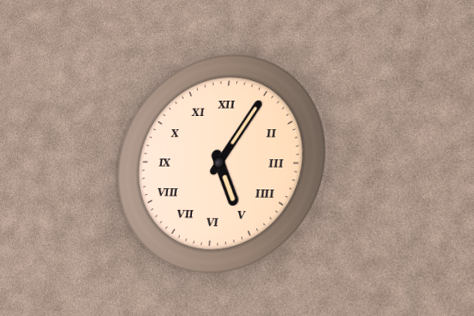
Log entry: 5:05
